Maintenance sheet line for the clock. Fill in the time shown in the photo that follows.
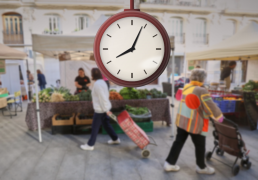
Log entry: 8:04
